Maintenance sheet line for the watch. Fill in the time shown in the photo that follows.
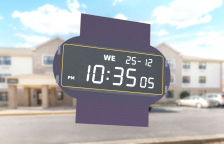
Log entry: 10:35:05
